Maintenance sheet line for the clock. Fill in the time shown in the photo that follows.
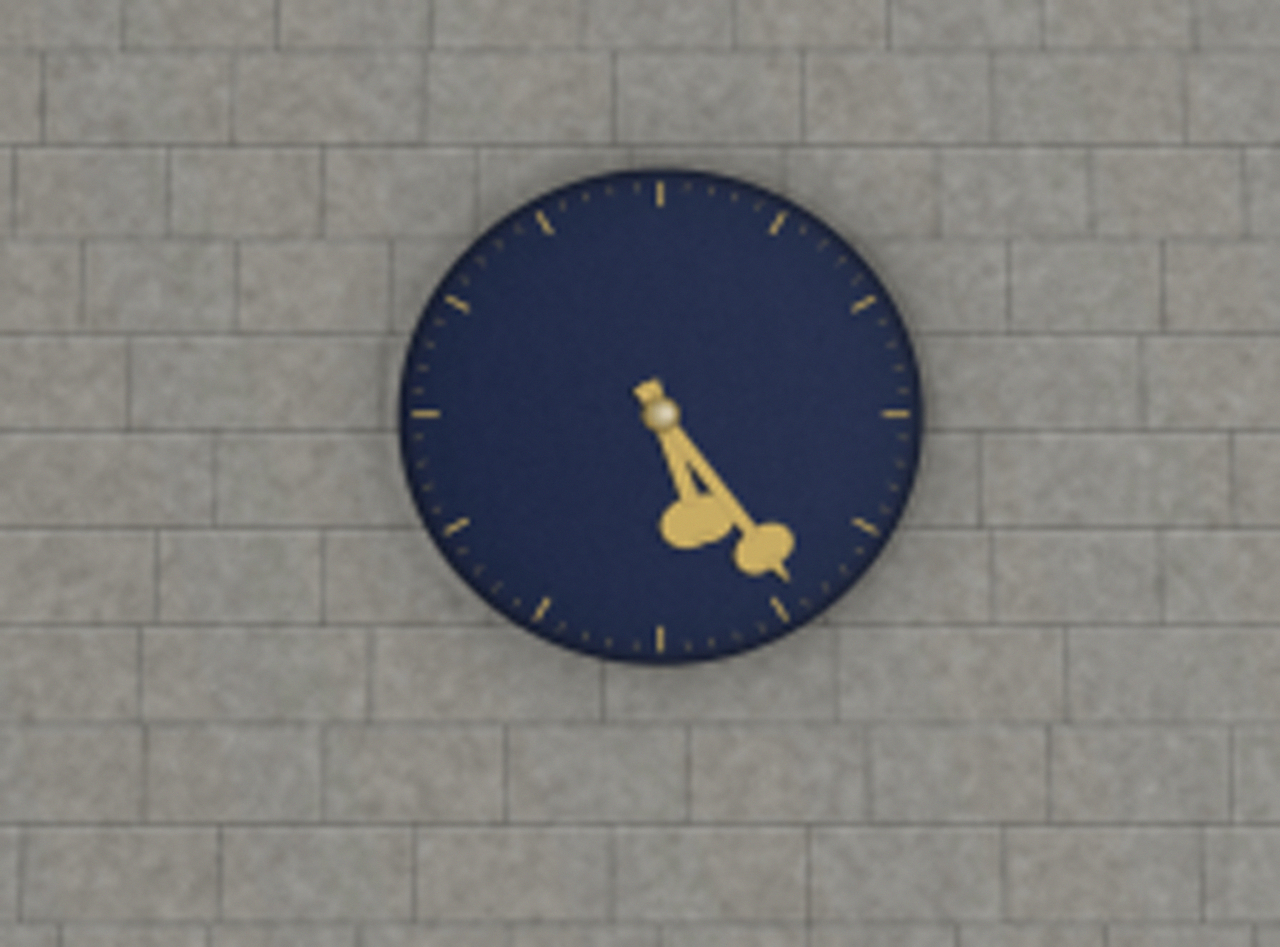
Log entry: 5:24
